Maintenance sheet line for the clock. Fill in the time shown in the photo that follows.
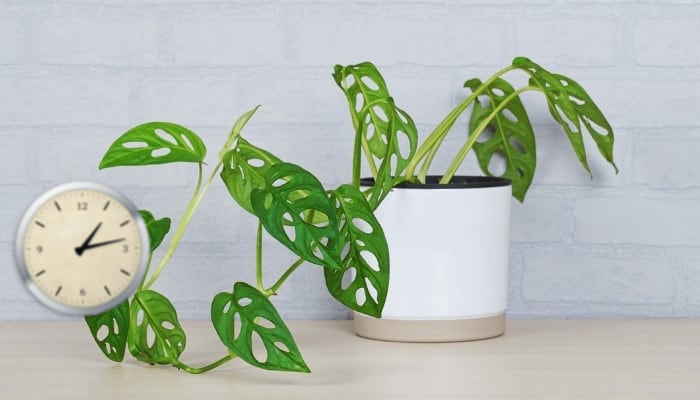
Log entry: 1:13
